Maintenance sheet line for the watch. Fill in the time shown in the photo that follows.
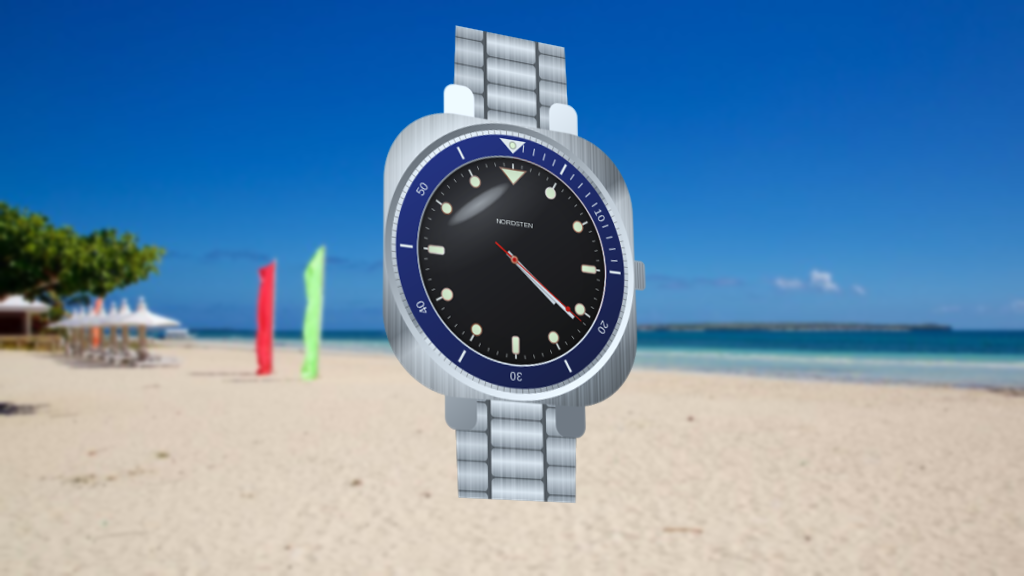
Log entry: 4:21:21
